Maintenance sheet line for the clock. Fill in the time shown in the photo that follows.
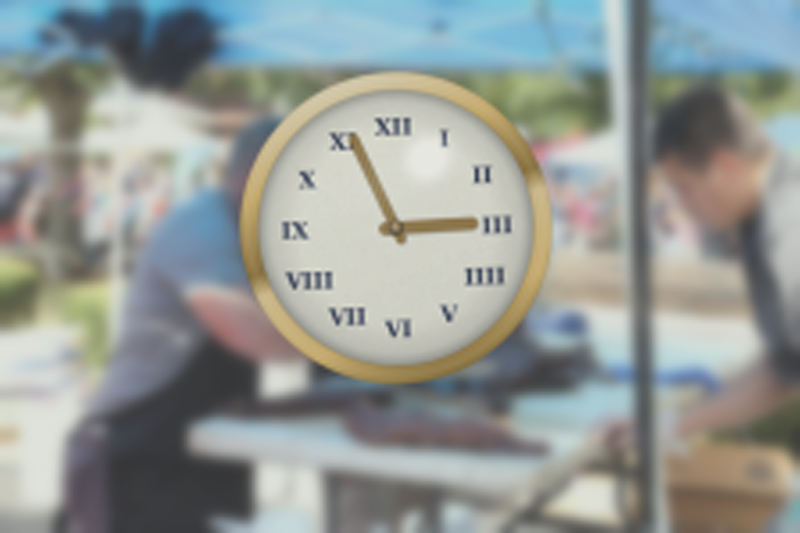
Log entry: 2:56
